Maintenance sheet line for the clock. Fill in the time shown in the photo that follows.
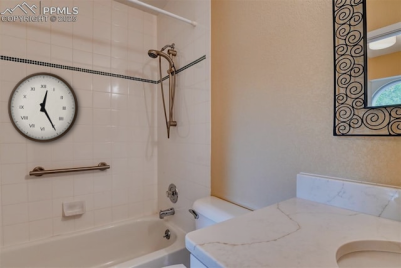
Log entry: 12:25
